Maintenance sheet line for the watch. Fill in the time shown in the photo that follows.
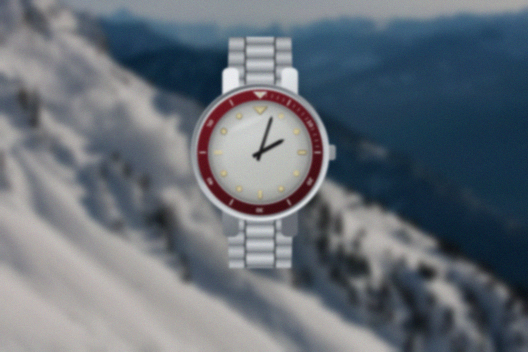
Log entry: 2:03
